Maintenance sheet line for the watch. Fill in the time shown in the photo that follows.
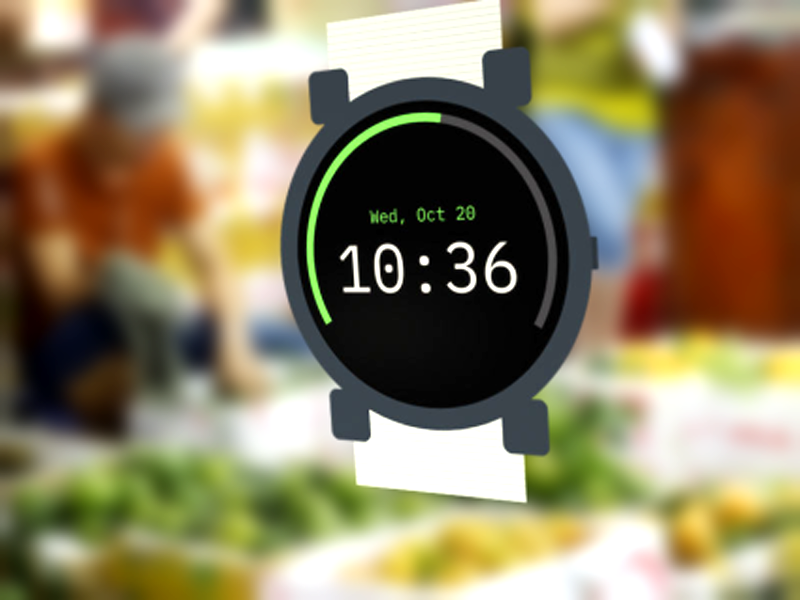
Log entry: 10:36
